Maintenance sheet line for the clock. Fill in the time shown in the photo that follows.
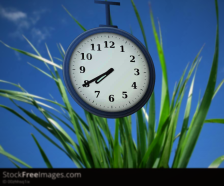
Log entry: 7:40
